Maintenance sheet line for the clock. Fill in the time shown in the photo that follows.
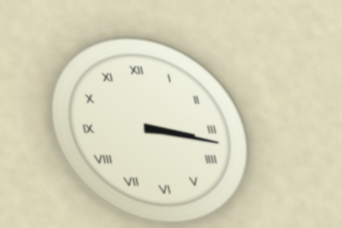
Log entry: 3:17
